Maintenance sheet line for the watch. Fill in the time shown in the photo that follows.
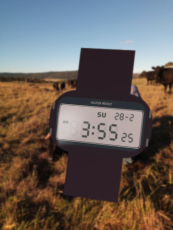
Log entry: 3:55:25
